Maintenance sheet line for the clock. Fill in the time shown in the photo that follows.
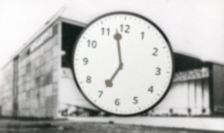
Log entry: 6:58
